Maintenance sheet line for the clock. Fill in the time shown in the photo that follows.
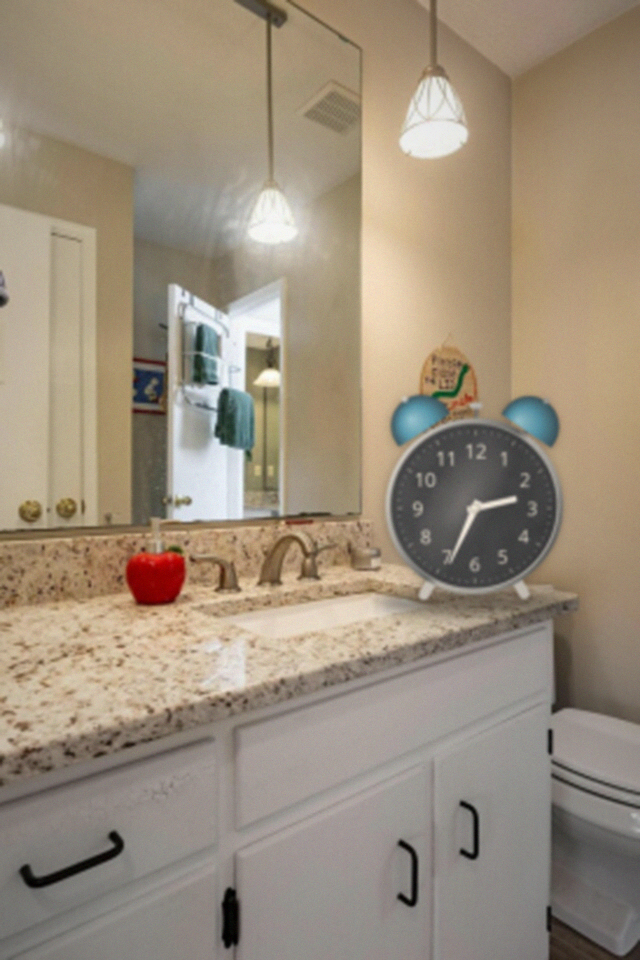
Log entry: 2:34
